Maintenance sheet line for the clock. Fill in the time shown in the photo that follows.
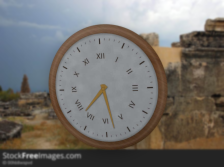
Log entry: 7:28
